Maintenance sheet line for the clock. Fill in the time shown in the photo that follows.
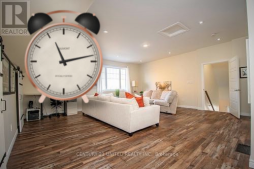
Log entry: 11:13
